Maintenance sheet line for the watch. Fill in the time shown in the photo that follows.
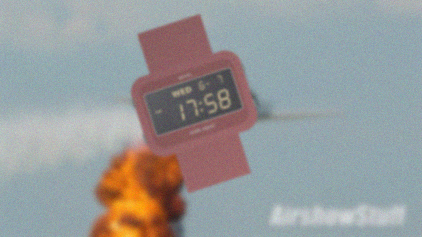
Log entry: 17:58
